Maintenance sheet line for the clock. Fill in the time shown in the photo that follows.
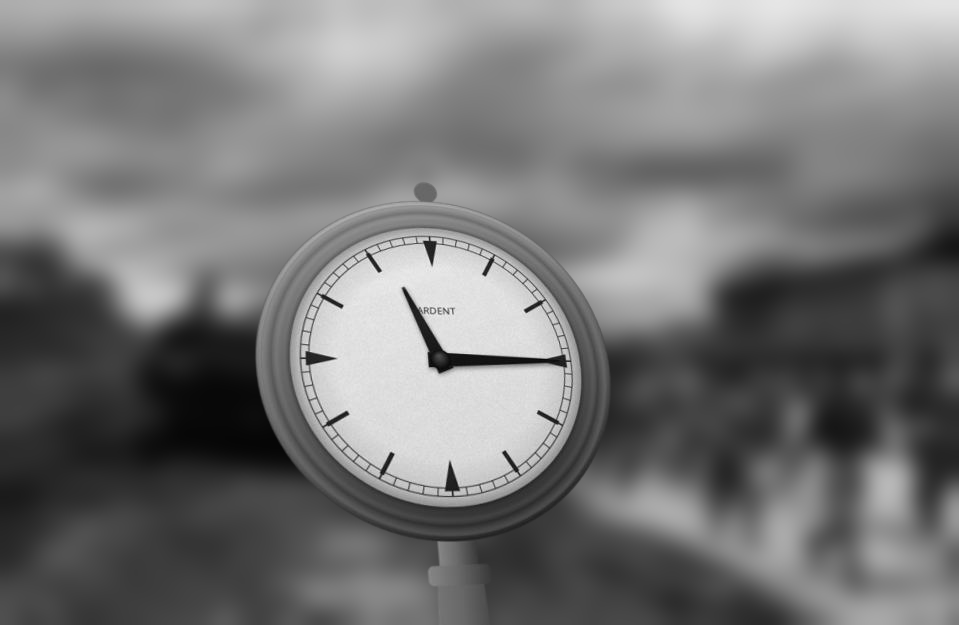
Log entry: 11:15
